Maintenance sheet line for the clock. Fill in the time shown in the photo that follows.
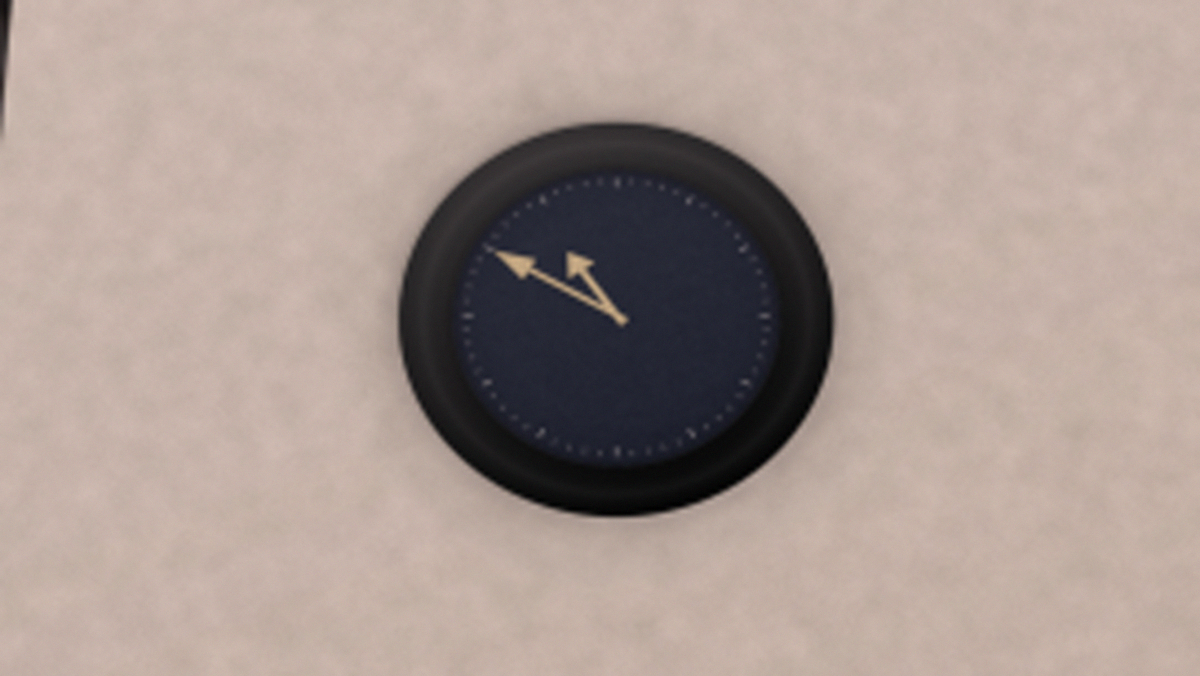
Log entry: 10:50
